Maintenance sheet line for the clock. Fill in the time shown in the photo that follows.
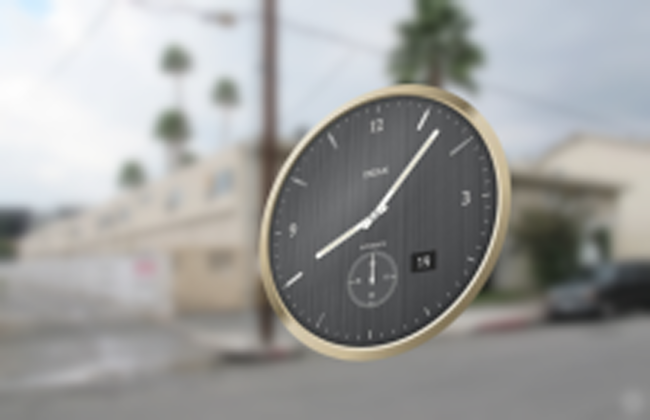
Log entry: 8:07
